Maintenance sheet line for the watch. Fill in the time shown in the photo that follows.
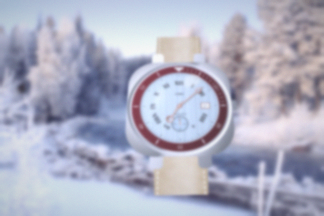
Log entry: 7:08
